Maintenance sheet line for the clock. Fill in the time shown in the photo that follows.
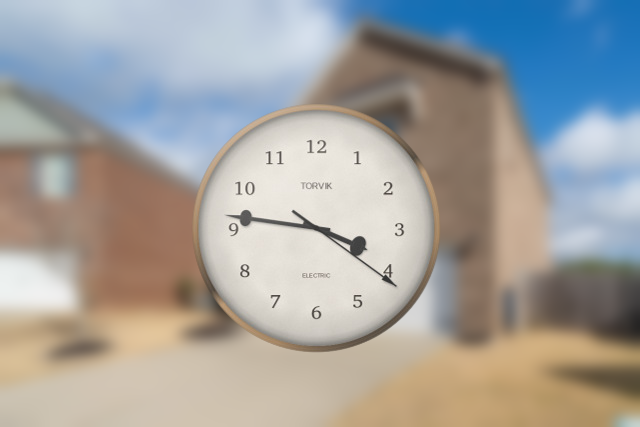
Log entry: 3:46:21
